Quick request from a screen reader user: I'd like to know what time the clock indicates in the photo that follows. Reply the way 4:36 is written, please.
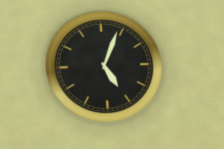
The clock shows 5:04
